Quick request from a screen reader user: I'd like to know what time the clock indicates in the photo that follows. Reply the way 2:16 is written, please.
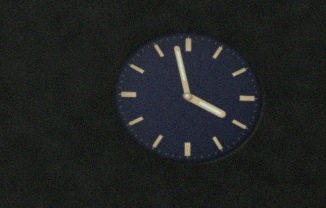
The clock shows 3:58
